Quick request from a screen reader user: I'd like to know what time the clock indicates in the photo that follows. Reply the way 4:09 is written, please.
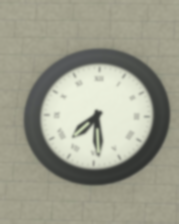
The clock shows 7:29
